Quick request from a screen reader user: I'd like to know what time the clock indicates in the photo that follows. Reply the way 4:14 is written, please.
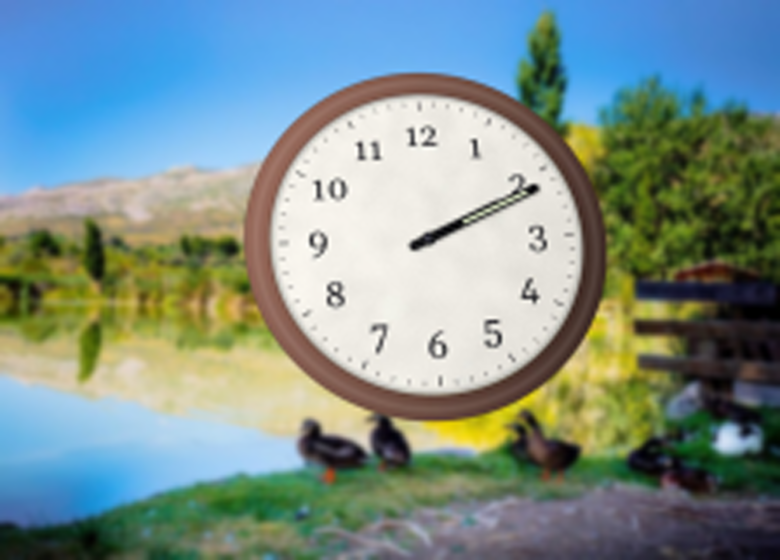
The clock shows 2:11
